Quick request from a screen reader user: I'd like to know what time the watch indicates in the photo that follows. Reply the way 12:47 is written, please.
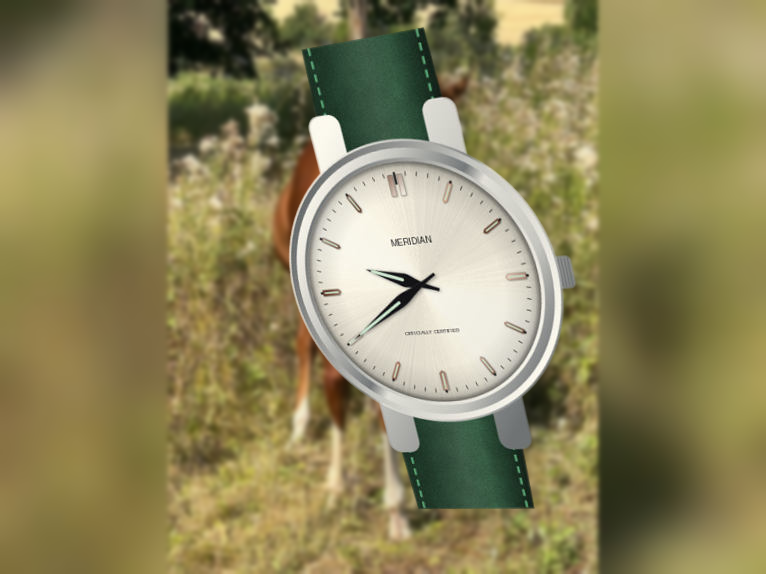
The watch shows 9:40
